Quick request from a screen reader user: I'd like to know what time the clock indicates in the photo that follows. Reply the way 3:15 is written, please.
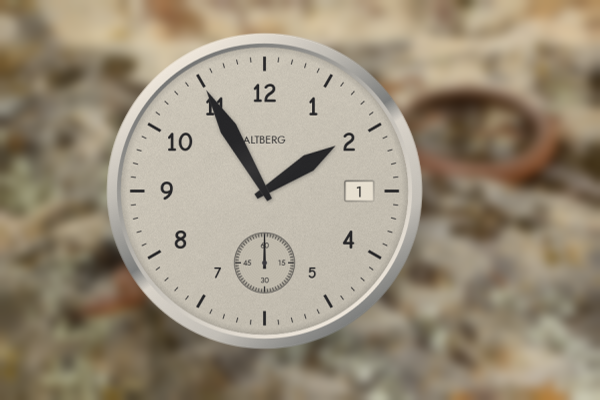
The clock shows 1:55
